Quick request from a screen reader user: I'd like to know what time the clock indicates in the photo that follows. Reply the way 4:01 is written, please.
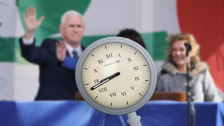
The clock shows 8:43
